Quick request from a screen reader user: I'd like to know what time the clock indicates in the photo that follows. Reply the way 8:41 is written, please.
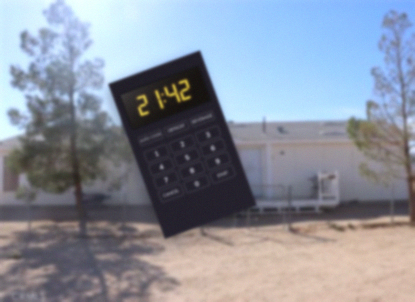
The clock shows 21:42
